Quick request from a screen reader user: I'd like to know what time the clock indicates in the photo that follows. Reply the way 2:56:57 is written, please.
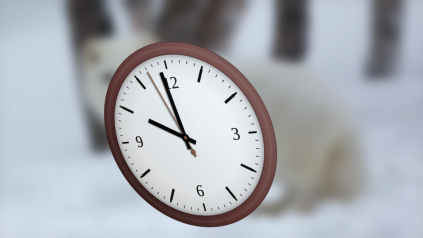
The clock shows 9:58:57
